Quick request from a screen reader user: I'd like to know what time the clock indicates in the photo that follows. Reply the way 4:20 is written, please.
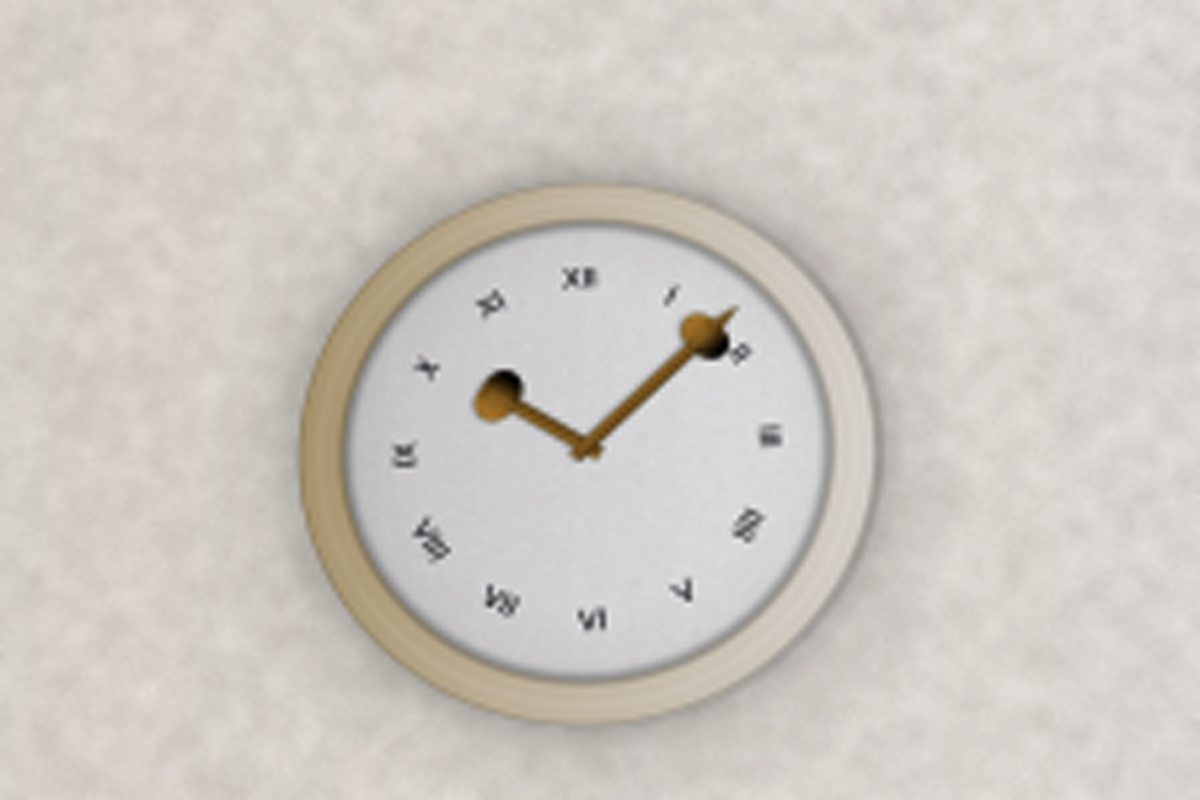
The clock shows 10:08
